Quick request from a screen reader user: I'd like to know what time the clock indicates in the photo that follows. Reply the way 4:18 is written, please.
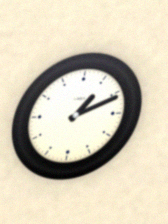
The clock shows 1:11
